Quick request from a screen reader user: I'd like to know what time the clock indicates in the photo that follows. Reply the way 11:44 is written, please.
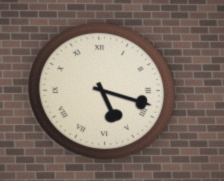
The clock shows 5:18
